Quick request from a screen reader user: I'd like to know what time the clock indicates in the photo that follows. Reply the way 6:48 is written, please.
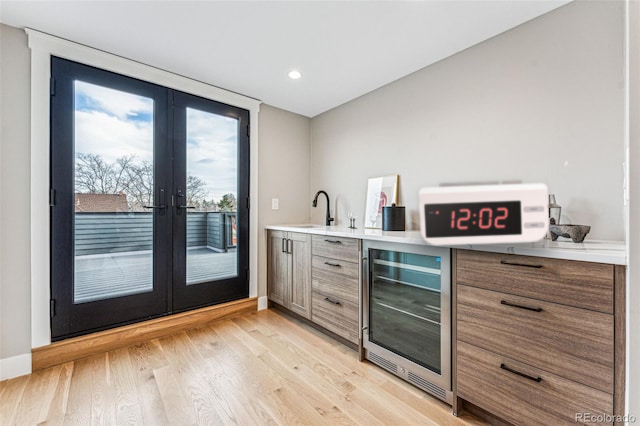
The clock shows 12:02
